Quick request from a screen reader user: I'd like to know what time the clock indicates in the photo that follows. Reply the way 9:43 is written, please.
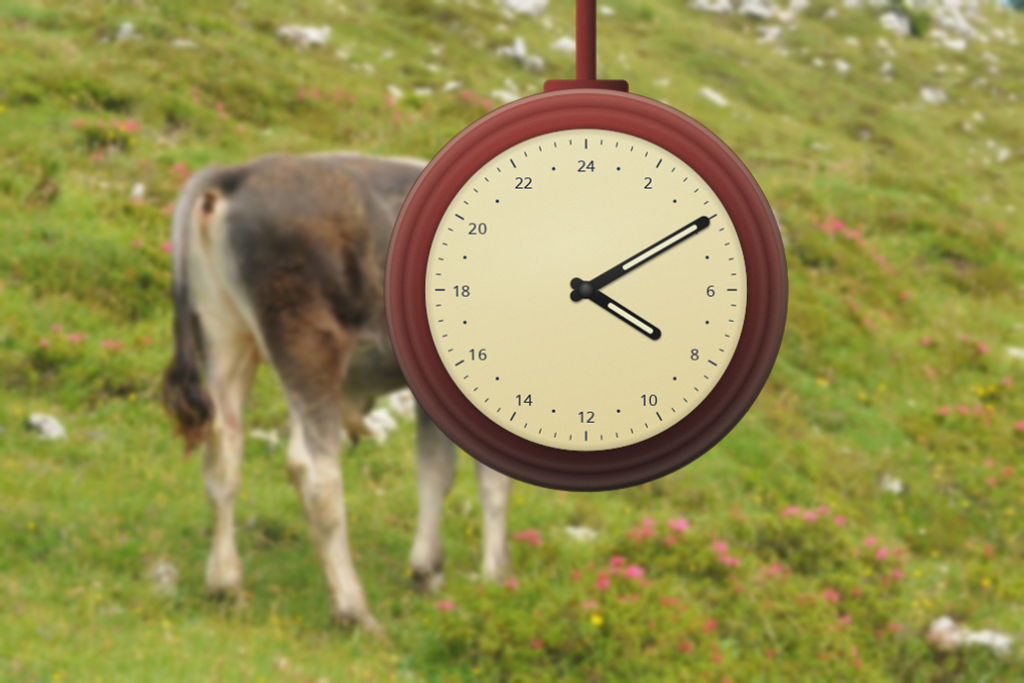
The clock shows 8:10
